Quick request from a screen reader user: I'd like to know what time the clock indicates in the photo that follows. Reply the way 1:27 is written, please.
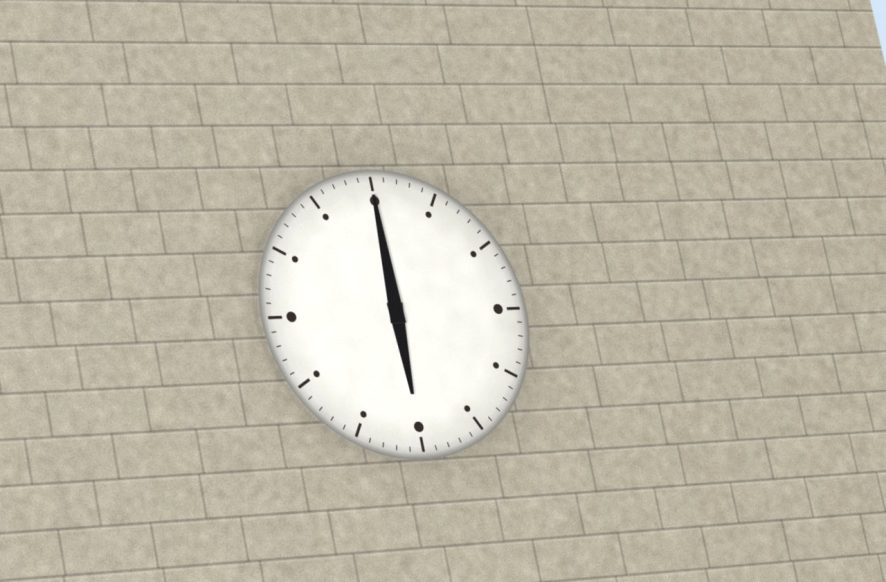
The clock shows 6:00
